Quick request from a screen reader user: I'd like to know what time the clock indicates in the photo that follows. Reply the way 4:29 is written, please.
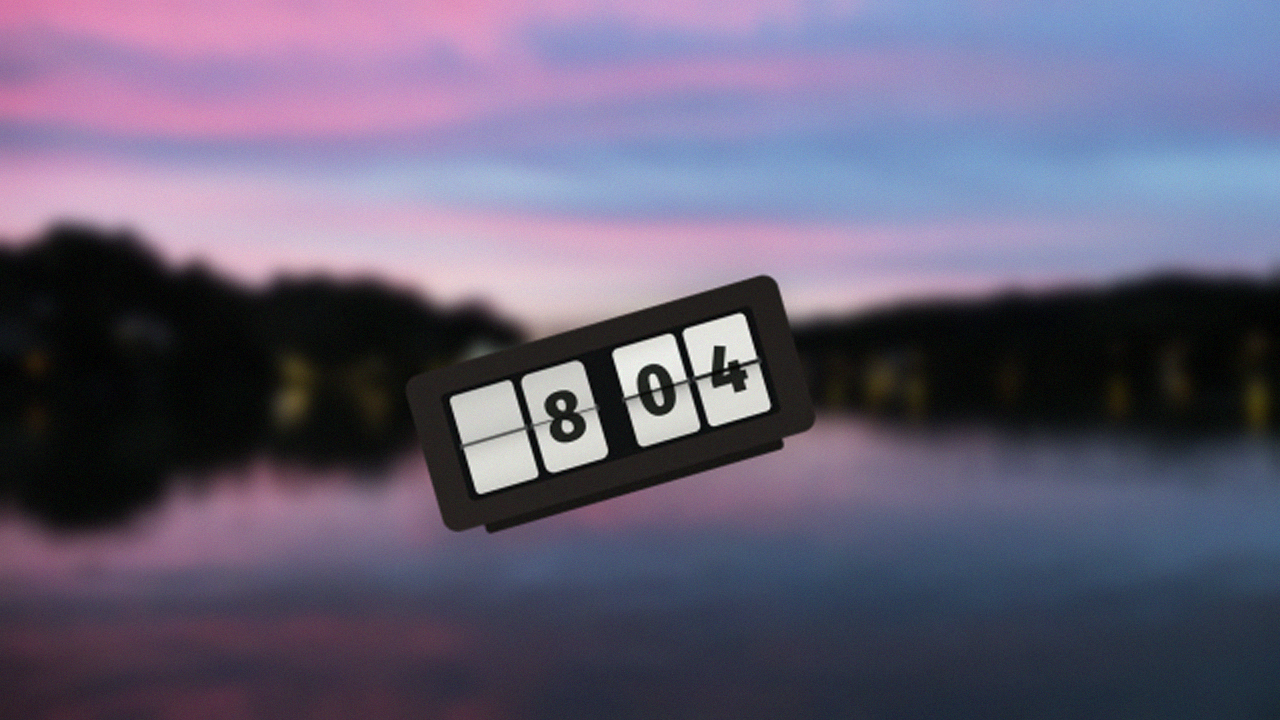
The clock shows 8:04
